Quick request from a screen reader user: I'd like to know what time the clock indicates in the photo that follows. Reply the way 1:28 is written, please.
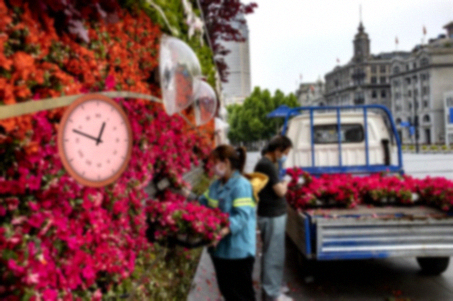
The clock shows 12:48
